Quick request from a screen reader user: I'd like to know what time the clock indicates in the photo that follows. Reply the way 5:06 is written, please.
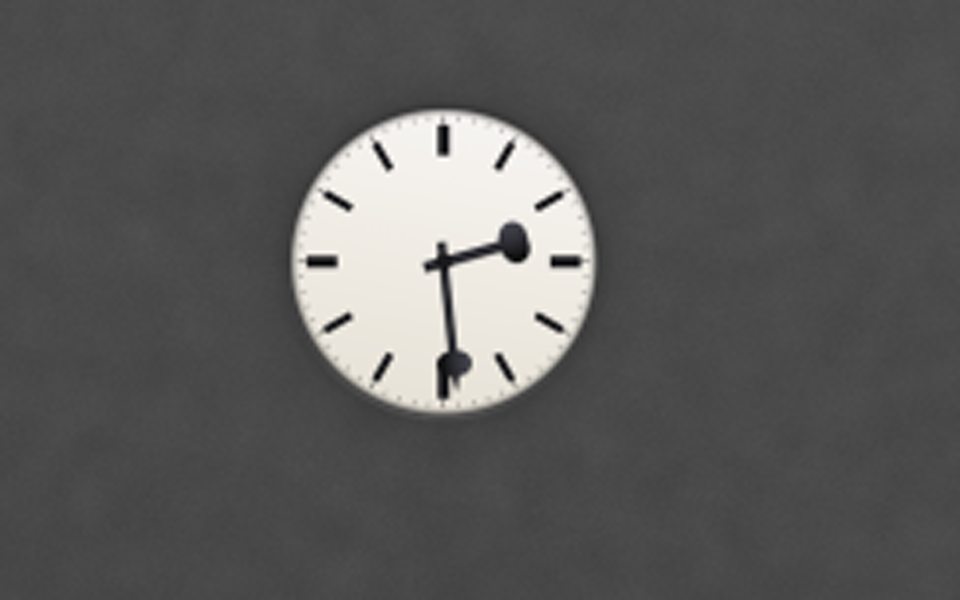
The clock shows 2:29
